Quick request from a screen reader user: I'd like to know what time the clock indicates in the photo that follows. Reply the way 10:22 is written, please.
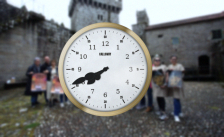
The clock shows 7:41
